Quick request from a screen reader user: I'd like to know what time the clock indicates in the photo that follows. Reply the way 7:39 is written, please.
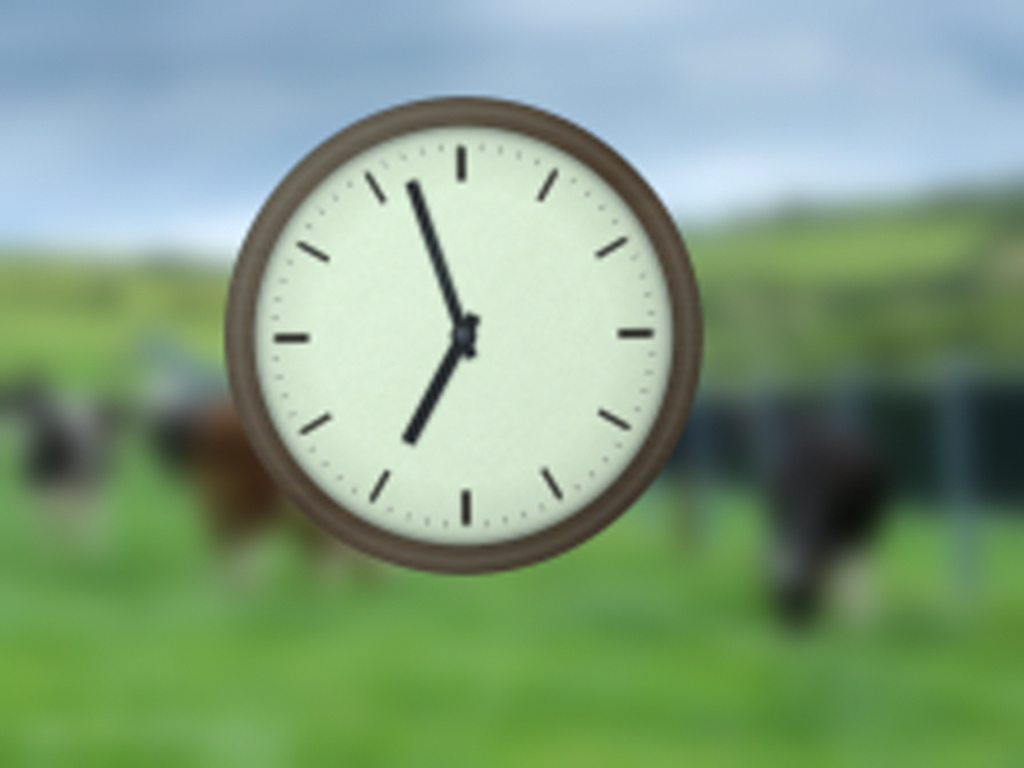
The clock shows 6:57
